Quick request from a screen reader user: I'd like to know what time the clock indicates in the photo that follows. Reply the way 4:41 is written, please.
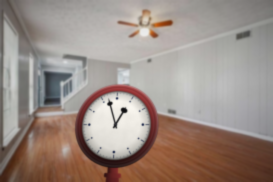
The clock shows 12:57
